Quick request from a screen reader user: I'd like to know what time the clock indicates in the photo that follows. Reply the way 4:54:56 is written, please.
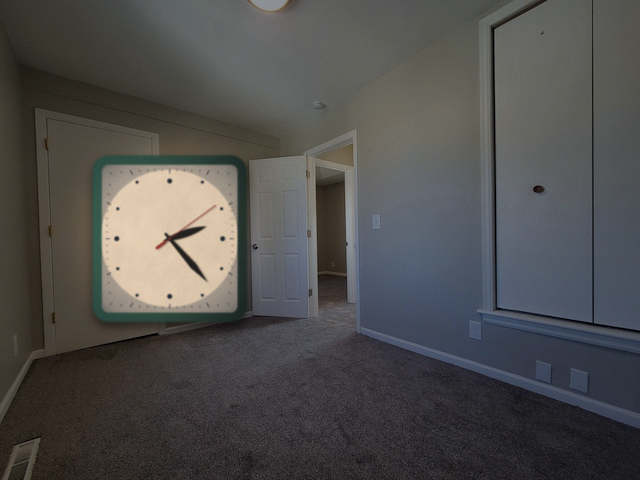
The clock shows 2:23:09
